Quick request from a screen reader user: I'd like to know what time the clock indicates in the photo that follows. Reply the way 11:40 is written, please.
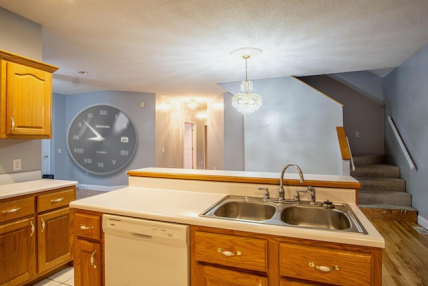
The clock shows 8:52
